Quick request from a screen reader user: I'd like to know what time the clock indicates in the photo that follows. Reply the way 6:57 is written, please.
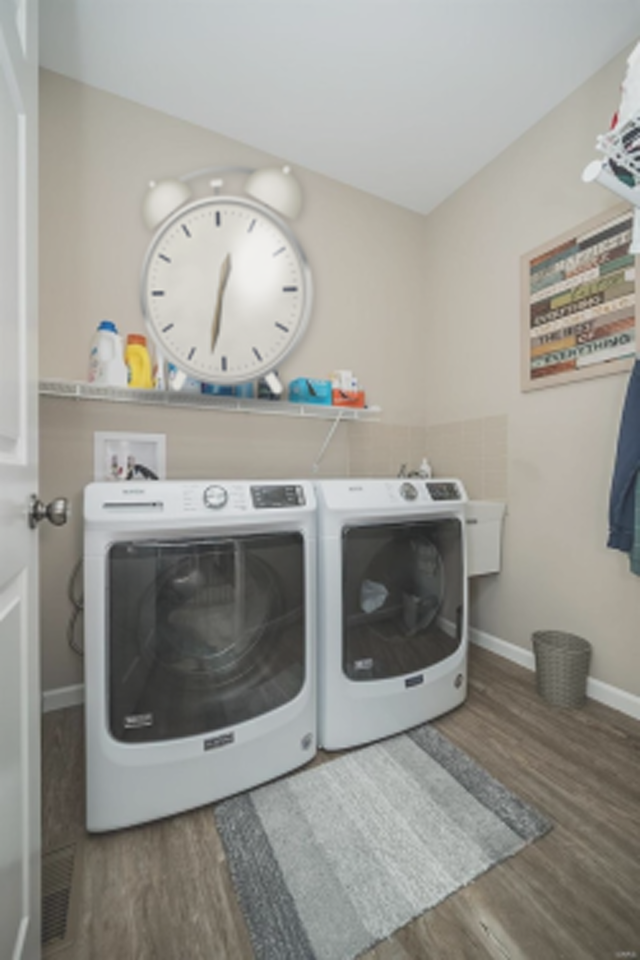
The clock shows 12:32
